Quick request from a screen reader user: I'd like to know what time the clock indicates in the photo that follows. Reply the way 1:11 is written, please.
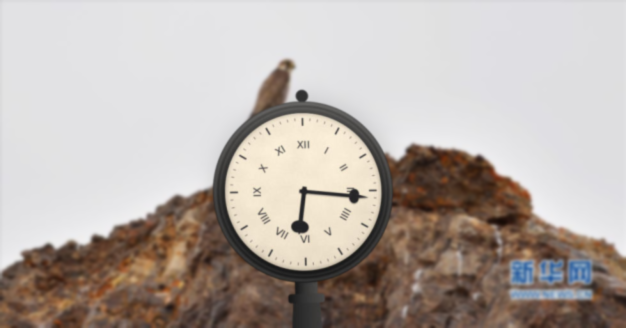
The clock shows 6:16
